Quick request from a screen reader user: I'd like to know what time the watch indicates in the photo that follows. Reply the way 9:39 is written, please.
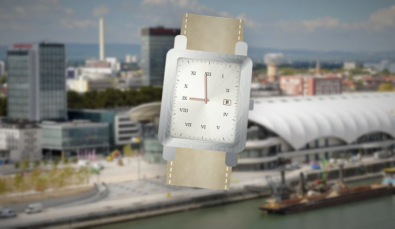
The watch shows 8:59
